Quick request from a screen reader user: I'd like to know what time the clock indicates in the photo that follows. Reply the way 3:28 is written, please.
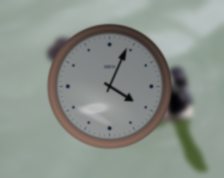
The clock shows 4:04
